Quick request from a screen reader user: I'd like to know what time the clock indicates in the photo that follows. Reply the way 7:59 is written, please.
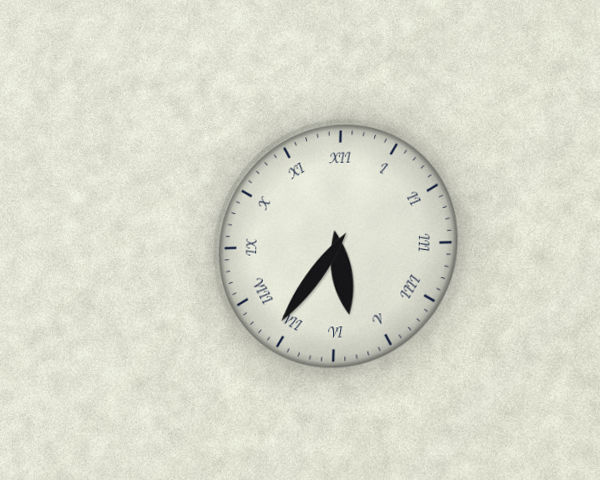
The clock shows 5:36
